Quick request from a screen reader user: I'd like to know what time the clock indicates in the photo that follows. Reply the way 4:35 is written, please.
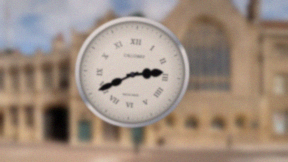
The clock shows 2:40
